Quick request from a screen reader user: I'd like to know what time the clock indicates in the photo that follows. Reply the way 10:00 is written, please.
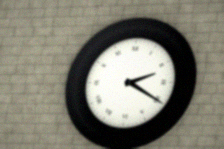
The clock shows 2:20
